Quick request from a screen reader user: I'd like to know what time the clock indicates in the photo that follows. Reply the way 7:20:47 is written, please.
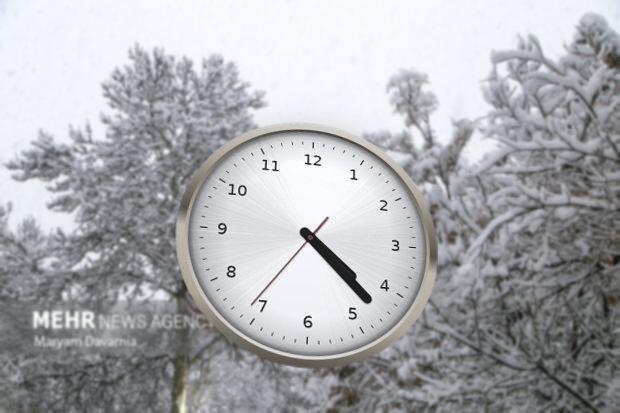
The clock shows 4:22:36
